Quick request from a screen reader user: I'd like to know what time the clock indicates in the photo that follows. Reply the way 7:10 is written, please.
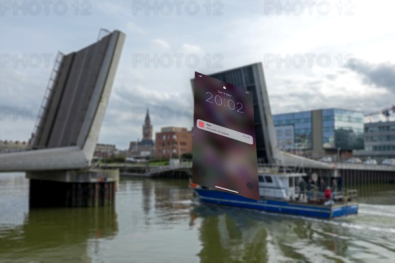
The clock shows 20:02
